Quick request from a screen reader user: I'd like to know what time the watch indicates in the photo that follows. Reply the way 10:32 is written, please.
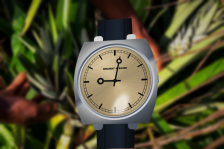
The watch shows 9:02
